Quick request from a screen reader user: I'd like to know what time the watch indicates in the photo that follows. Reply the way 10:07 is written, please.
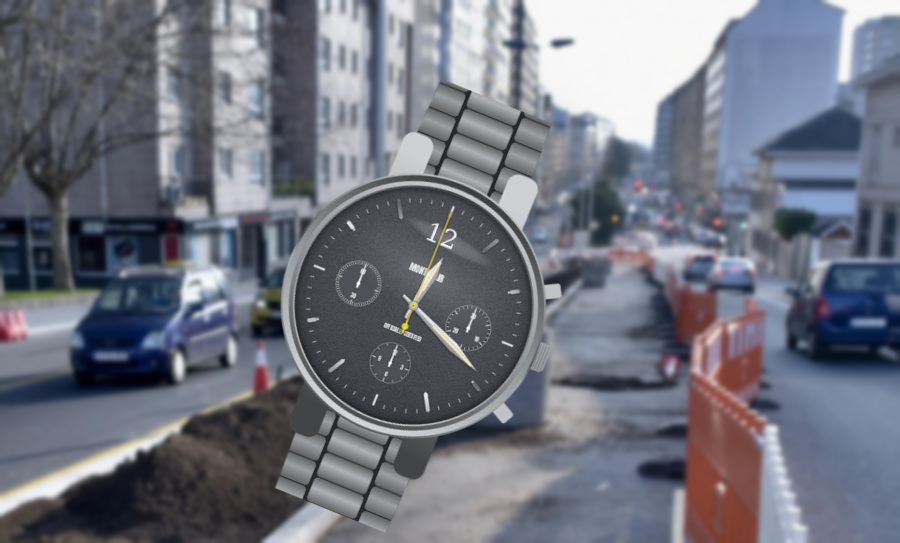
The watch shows 12:19
